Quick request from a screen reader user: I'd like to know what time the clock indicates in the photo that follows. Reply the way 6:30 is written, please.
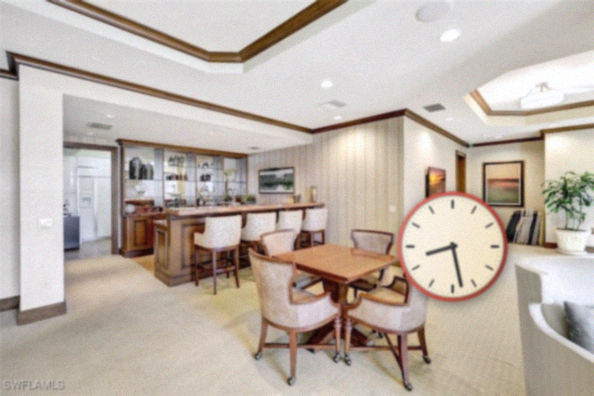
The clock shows 8:28
